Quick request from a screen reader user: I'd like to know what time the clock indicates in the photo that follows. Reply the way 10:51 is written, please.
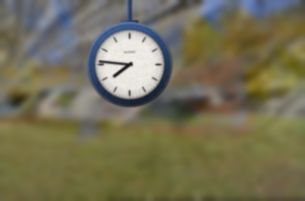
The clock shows 7:46
